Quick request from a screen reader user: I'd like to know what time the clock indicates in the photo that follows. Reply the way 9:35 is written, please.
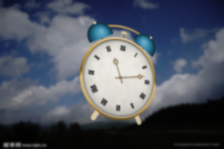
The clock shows 11:13
